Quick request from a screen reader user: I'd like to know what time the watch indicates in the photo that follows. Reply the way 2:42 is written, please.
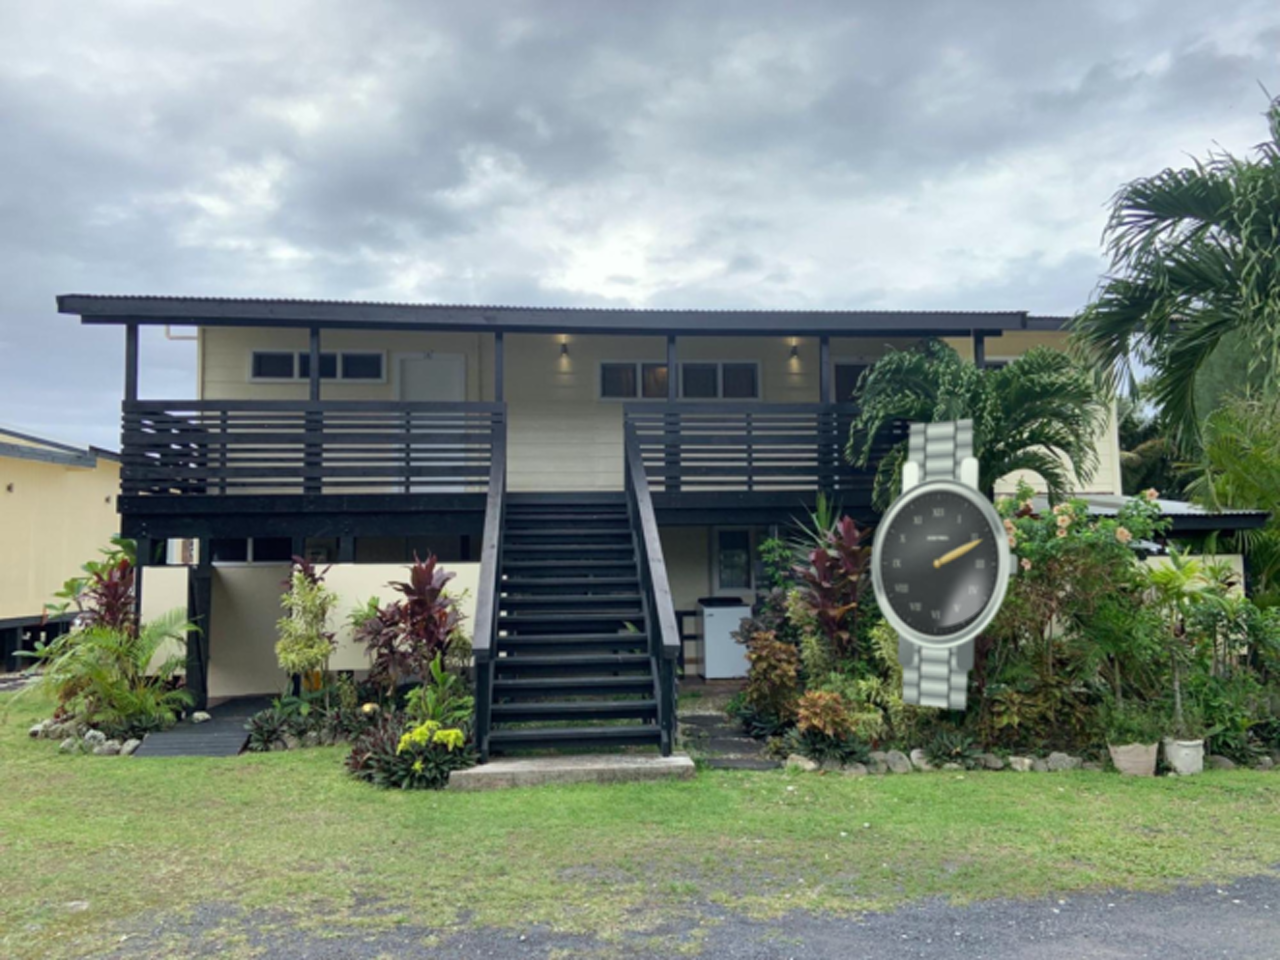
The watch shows 2:11
